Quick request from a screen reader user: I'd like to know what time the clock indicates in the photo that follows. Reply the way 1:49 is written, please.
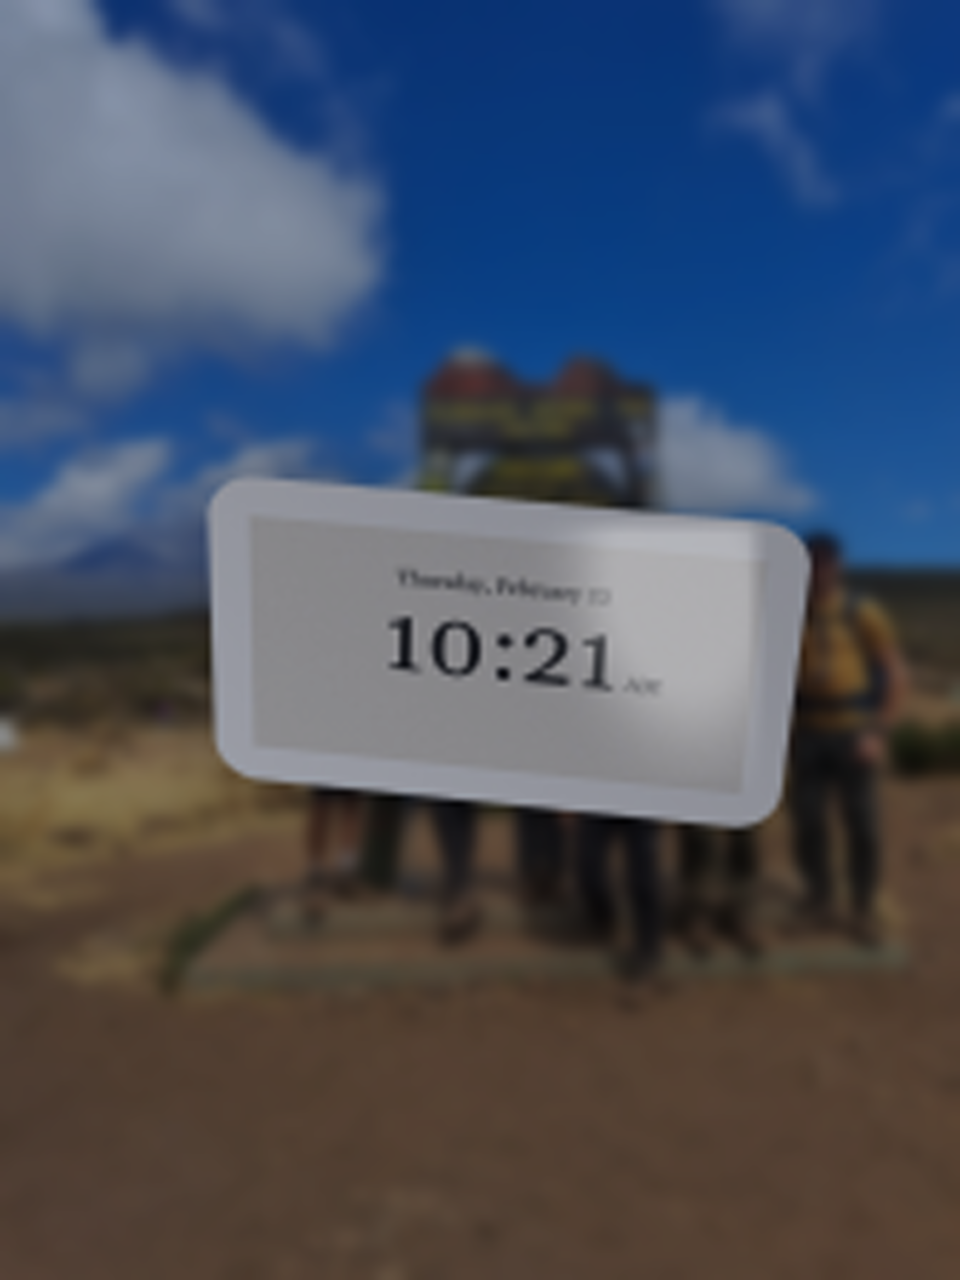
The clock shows 10:21
